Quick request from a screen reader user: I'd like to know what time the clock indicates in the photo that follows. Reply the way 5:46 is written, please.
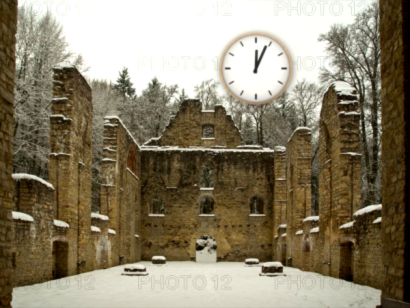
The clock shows 12:04
